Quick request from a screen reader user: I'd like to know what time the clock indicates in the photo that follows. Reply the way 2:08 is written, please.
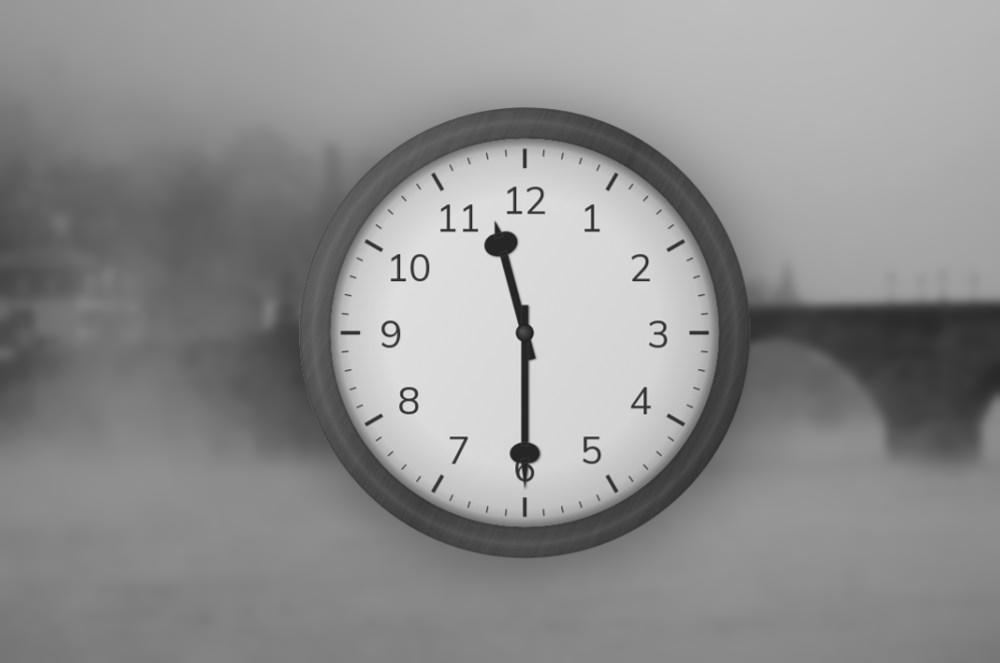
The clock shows 11:30
